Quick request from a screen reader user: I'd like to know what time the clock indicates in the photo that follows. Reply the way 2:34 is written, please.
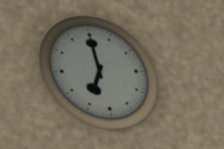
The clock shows 7:00
